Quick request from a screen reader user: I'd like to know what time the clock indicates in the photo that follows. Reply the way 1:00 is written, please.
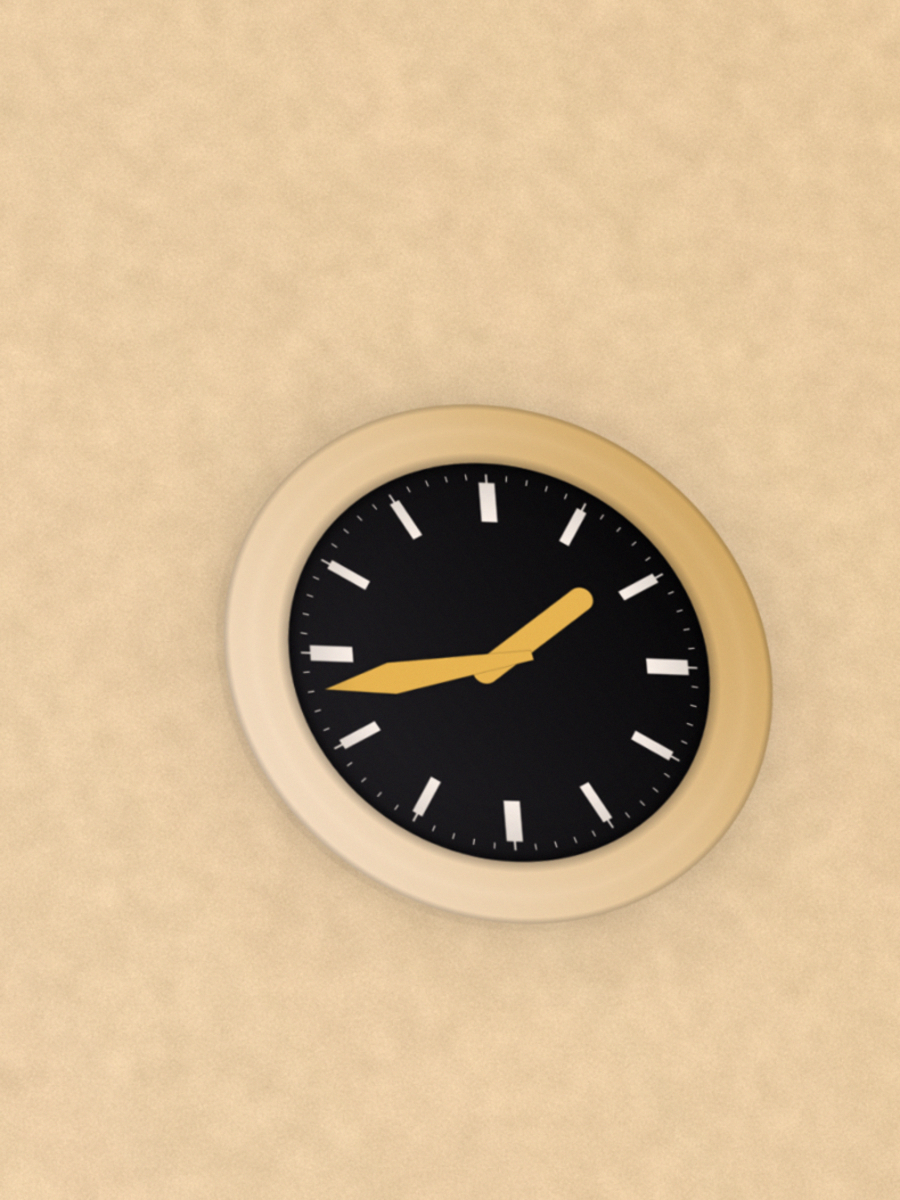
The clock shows 1:43
